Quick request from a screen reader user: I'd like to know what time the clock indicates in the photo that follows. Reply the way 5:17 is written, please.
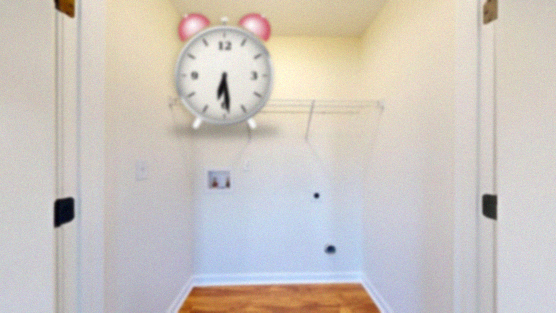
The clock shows 6:29
